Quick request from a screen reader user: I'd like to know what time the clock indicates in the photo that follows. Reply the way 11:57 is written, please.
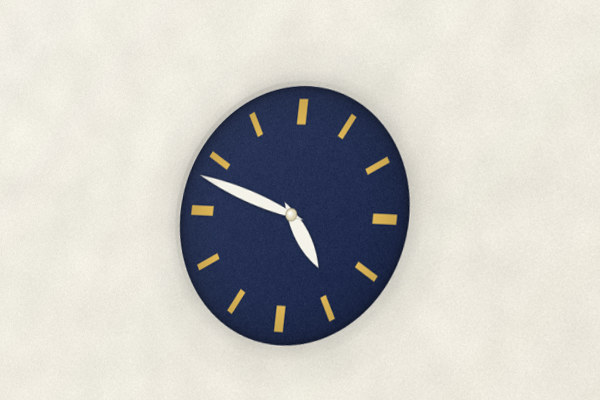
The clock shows 4:48
